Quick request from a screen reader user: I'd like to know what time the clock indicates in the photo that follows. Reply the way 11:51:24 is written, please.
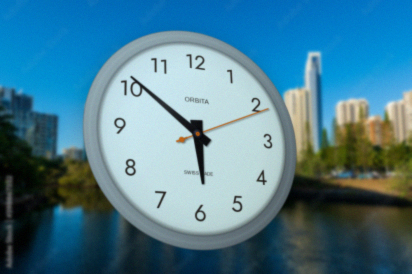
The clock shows 5:51:11
